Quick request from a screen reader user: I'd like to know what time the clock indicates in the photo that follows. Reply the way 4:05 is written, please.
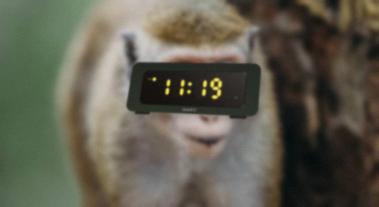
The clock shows 11:19
